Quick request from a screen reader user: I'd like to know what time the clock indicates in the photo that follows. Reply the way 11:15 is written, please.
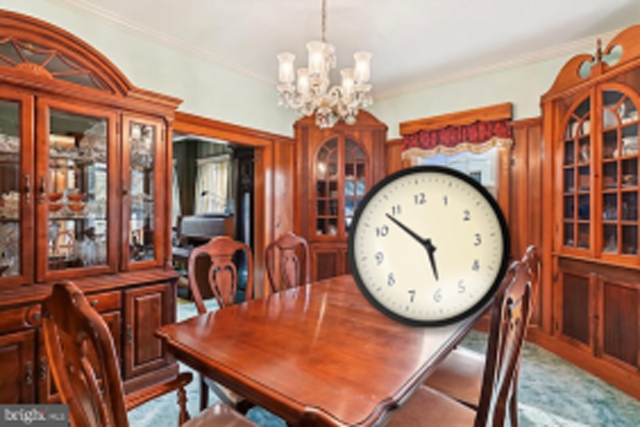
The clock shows 5:53
